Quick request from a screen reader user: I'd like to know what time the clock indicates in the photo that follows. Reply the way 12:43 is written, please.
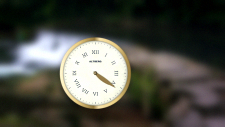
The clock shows 4:21
